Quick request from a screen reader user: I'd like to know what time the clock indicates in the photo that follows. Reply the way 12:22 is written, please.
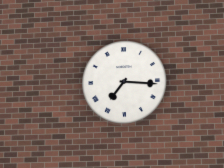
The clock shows 7:16
